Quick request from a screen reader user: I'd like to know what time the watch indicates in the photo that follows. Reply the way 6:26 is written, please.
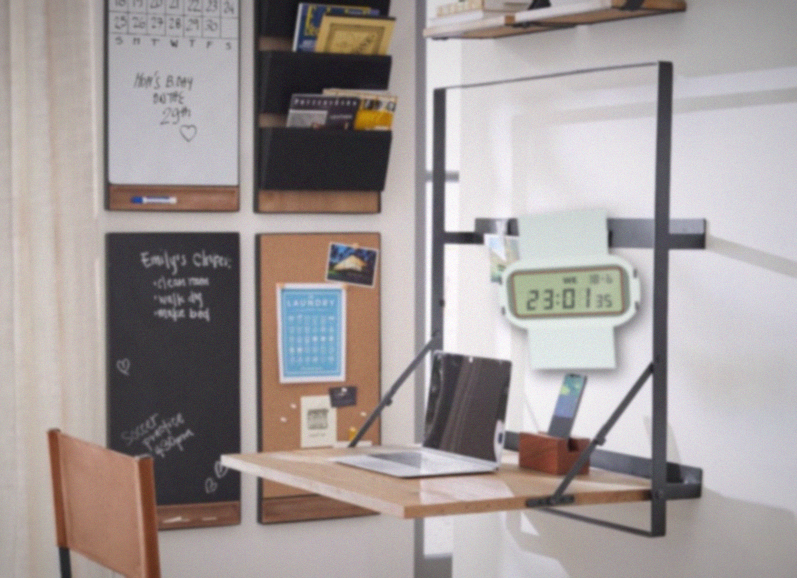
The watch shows 23:01
